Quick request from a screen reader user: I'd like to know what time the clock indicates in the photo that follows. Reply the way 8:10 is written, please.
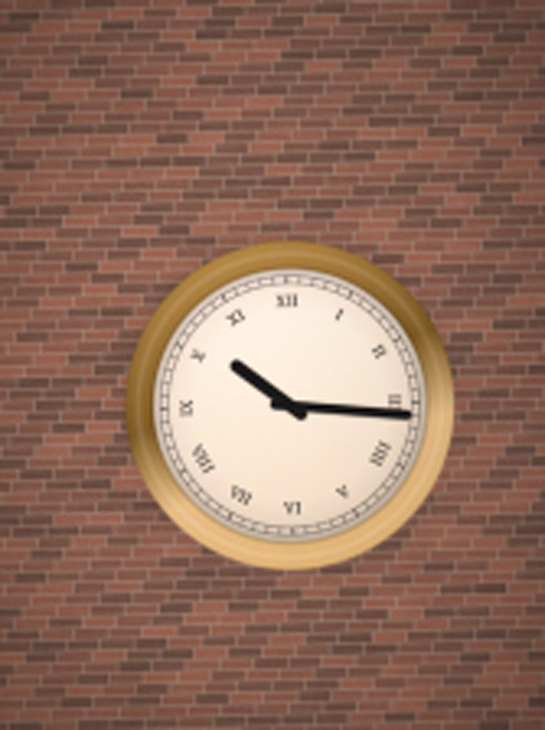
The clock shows 10:16
